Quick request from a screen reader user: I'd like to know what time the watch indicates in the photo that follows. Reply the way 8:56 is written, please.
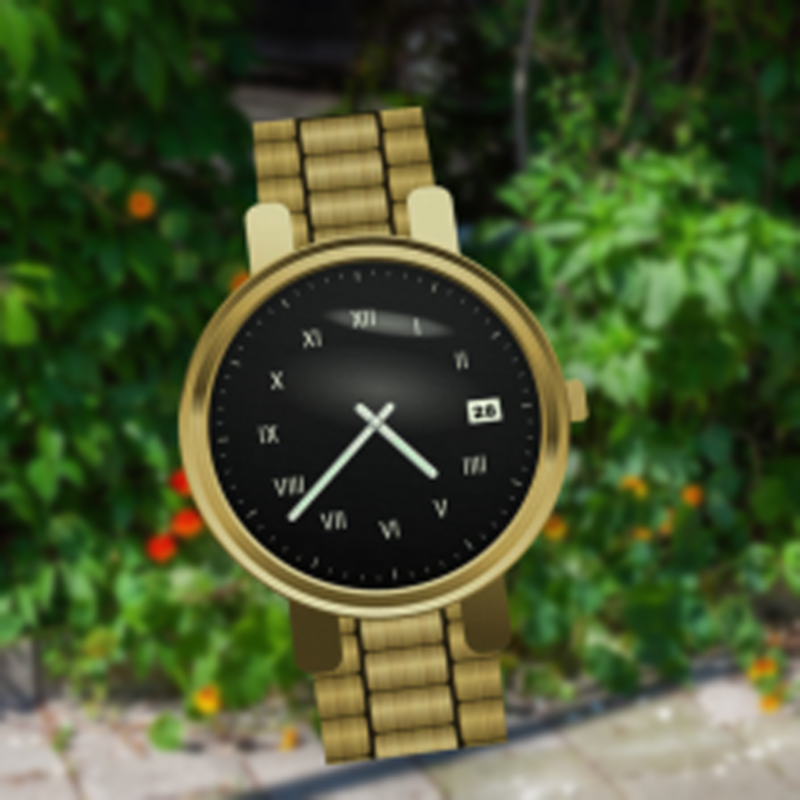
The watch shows 4:38
